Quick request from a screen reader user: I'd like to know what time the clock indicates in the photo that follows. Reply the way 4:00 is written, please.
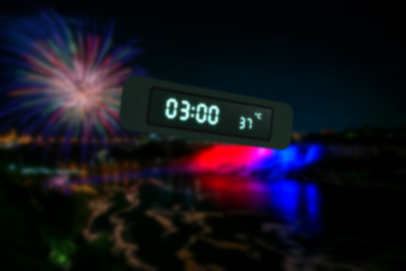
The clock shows 3:00
